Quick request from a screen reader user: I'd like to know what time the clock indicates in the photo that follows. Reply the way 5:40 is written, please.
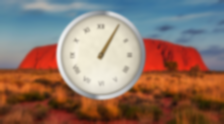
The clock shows 1:05
